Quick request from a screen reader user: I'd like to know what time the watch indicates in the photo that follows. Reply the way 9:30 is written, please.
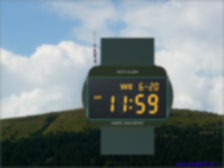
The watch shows 11:59
